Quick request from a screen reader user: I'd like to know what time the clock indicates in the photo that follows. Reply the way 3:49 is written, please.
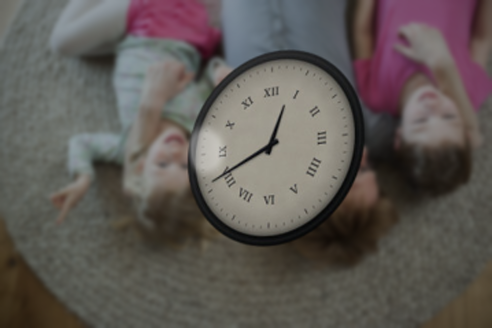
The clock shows 12:41
